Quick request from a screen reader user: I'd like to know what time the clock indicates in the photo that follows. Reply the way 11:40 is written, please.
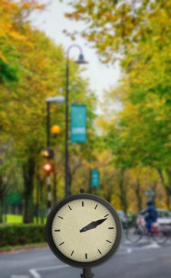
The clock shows 2:11
